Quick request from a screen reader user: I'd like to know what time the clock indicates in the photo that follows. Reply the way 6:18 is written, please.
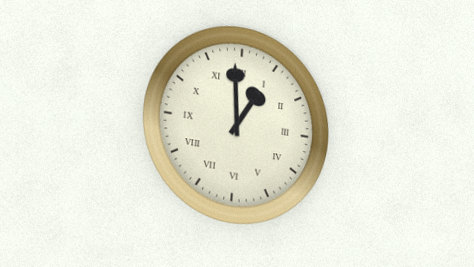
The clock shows 12:59
